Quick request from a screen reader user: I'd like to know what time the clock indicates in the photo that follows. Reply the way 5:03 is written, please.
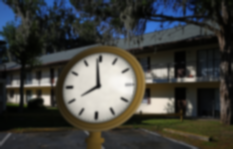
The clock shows 7:59
